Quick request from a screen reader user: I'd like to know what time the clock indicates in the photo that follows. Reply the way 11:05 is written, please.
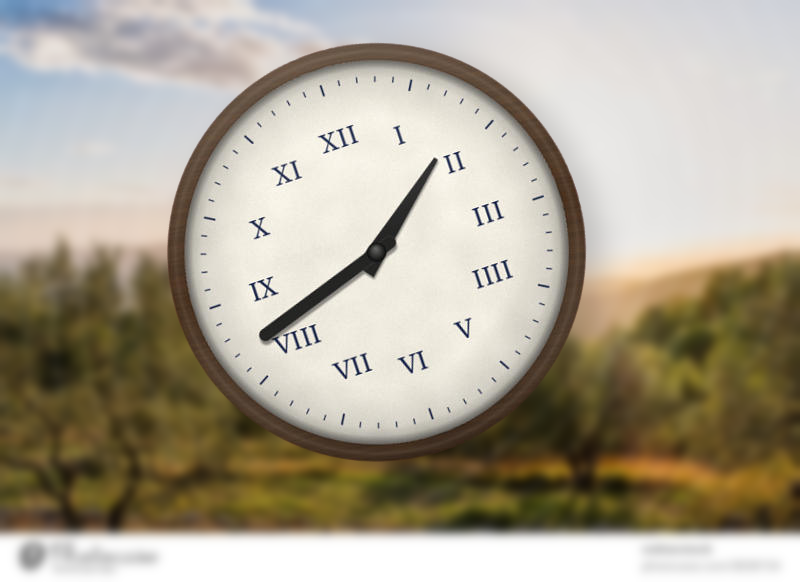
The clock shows 1:42
